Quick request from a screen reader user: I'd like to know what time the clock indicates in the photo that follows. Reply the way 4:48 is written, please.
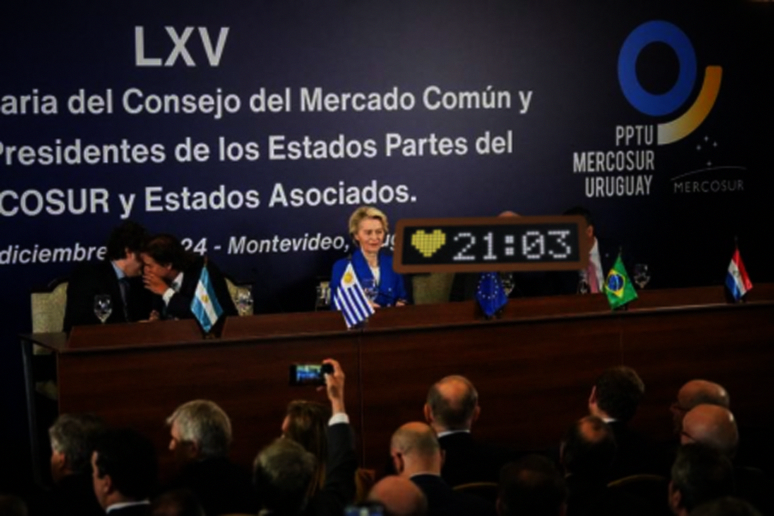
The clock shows 21:03
